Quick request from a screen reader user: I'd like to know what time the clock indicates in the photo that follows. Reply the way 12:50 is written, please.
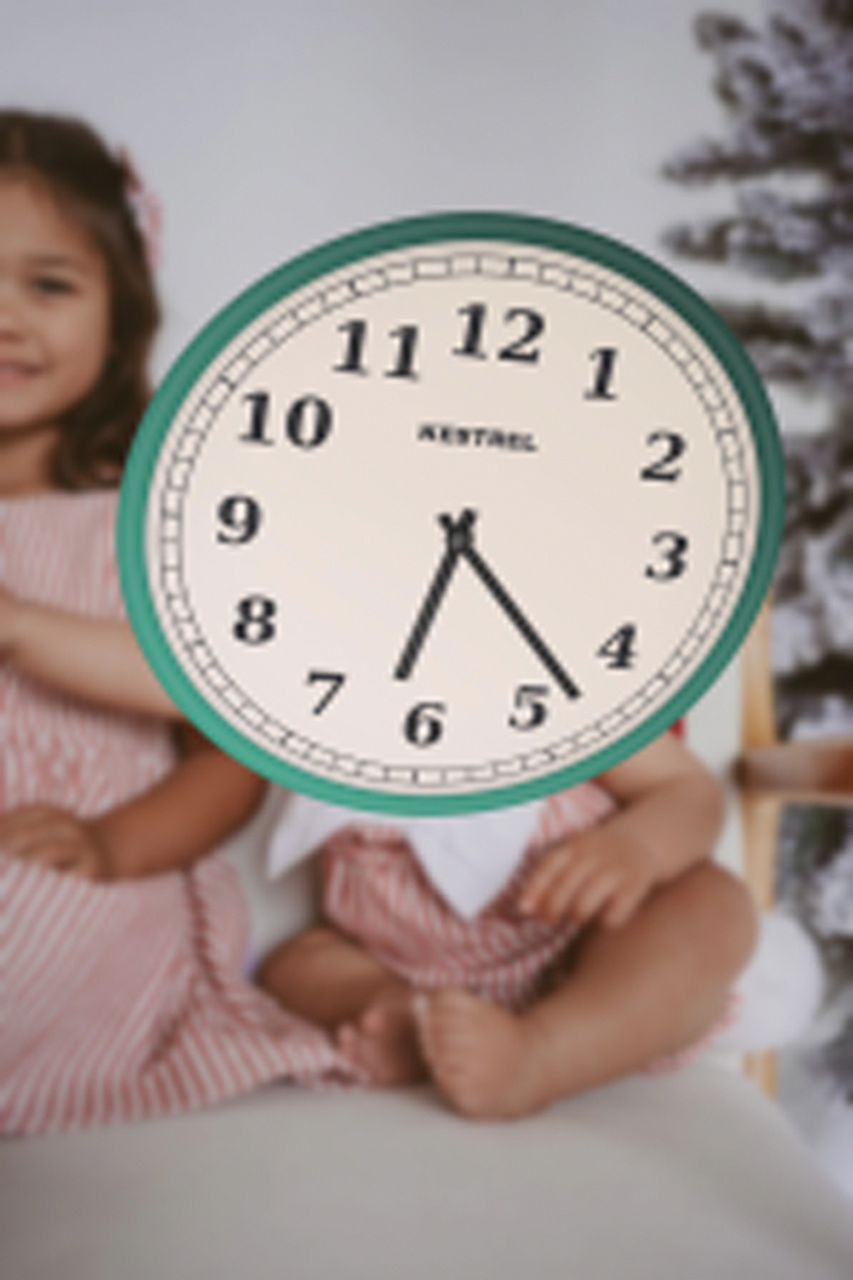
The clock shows 6:23
